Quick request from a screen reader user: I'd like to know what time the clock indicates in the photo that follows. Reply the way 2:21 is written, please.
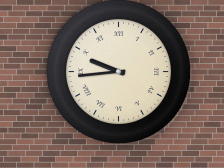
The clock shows 9:44
